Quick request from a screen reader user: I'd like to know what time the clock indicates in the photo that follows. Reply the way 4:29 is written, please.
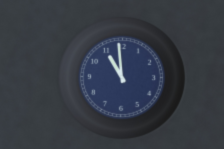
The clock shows 10:59
